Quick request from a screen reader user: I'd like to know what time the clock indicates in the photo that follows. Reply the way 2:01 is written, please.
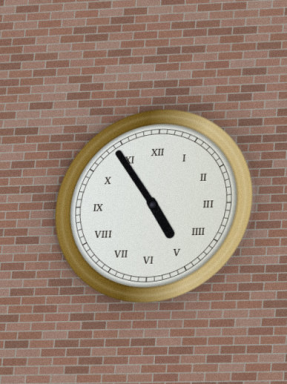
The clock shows 4:54
